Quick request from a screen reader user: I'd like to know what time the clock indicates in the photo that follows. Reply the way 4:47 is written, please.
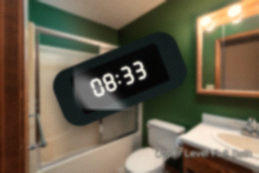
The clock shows 8:33
